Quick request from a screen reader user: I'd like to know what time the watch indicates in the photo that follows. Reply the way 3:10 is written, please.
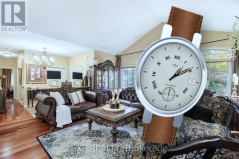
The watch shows 1:09
